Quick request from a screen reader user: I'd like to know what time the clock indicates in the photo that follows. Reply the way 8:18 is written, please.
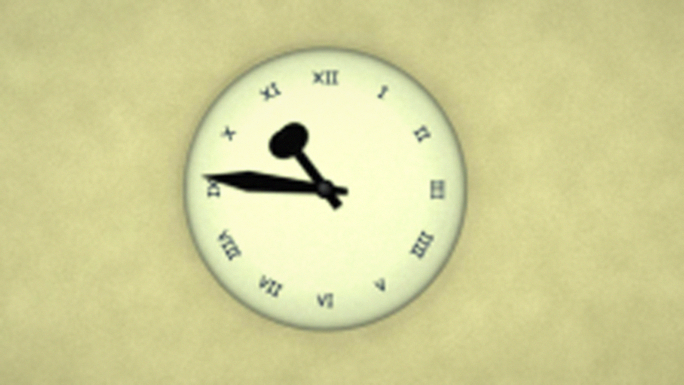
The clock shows 10:46
